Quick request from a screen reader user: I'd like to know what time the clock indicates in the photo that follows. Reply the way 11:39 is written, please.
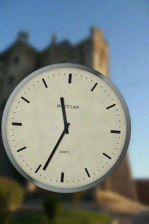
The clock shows 11:34
